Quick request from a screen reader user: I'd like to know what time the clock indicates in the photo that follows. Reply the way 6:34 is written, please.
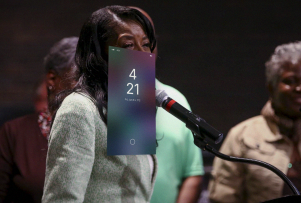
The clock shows 4:21
